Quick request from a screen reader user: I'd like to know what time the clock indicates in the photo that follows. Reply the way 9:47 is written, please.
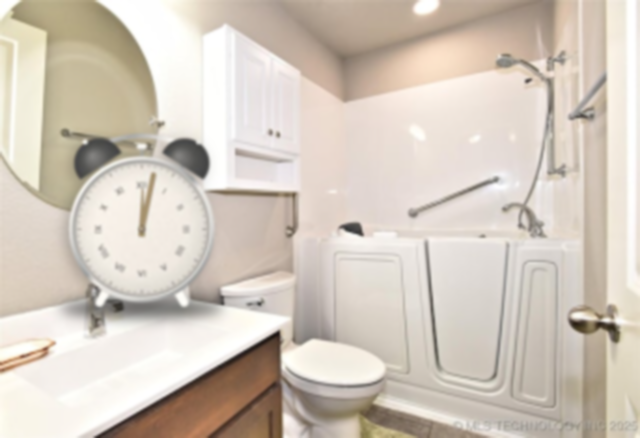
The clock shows 12:02
